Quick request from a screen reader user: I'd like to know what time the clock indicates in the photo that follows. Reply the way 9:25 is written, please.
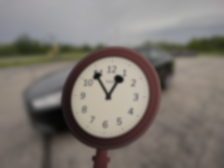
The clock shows 12:54
